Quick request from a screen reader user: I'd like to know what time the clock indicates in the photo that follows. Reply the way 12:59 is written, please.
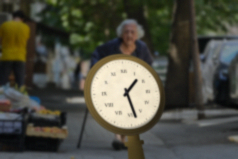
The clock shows 1:28
